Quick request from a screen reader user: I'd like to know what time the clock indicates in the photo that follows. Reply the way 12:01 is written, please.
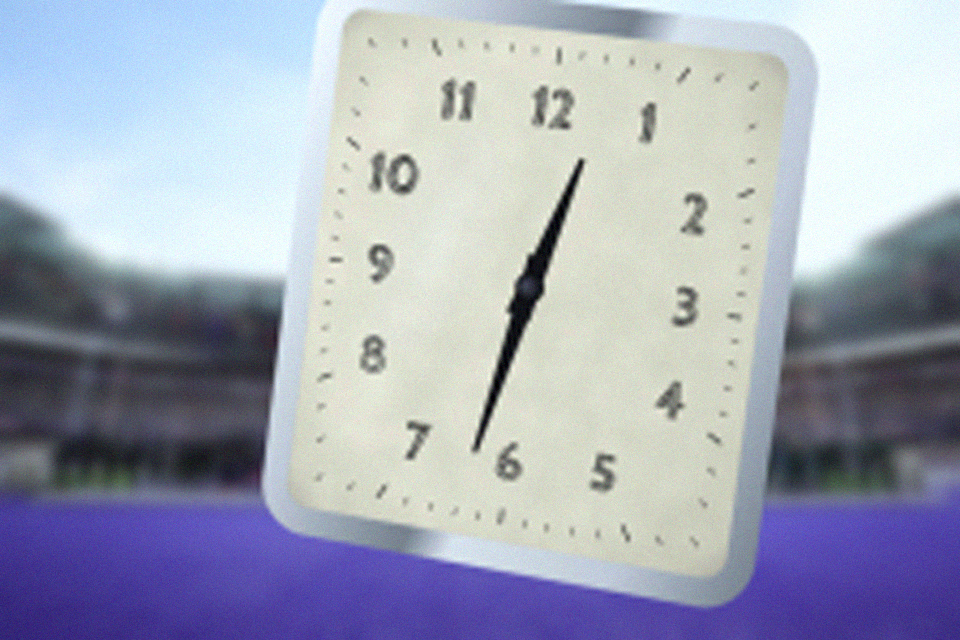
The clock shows 12:32
